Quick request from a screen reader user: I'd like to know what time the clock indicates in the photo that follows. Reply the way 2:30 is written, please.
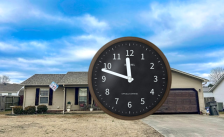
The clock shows 11:48
